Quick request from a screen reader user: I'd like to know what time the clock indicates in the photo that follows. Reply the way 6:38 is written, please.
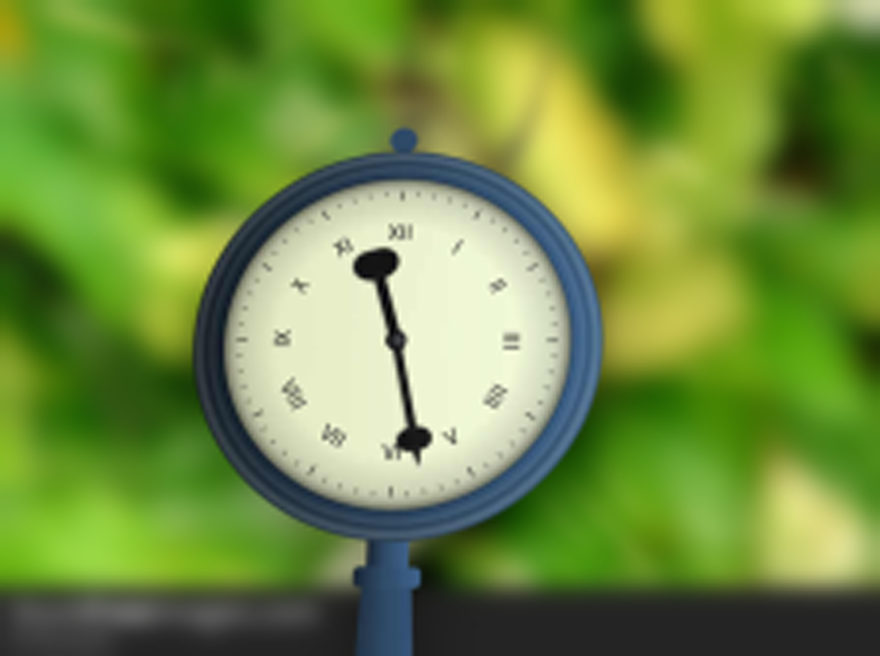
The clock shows 11:28
